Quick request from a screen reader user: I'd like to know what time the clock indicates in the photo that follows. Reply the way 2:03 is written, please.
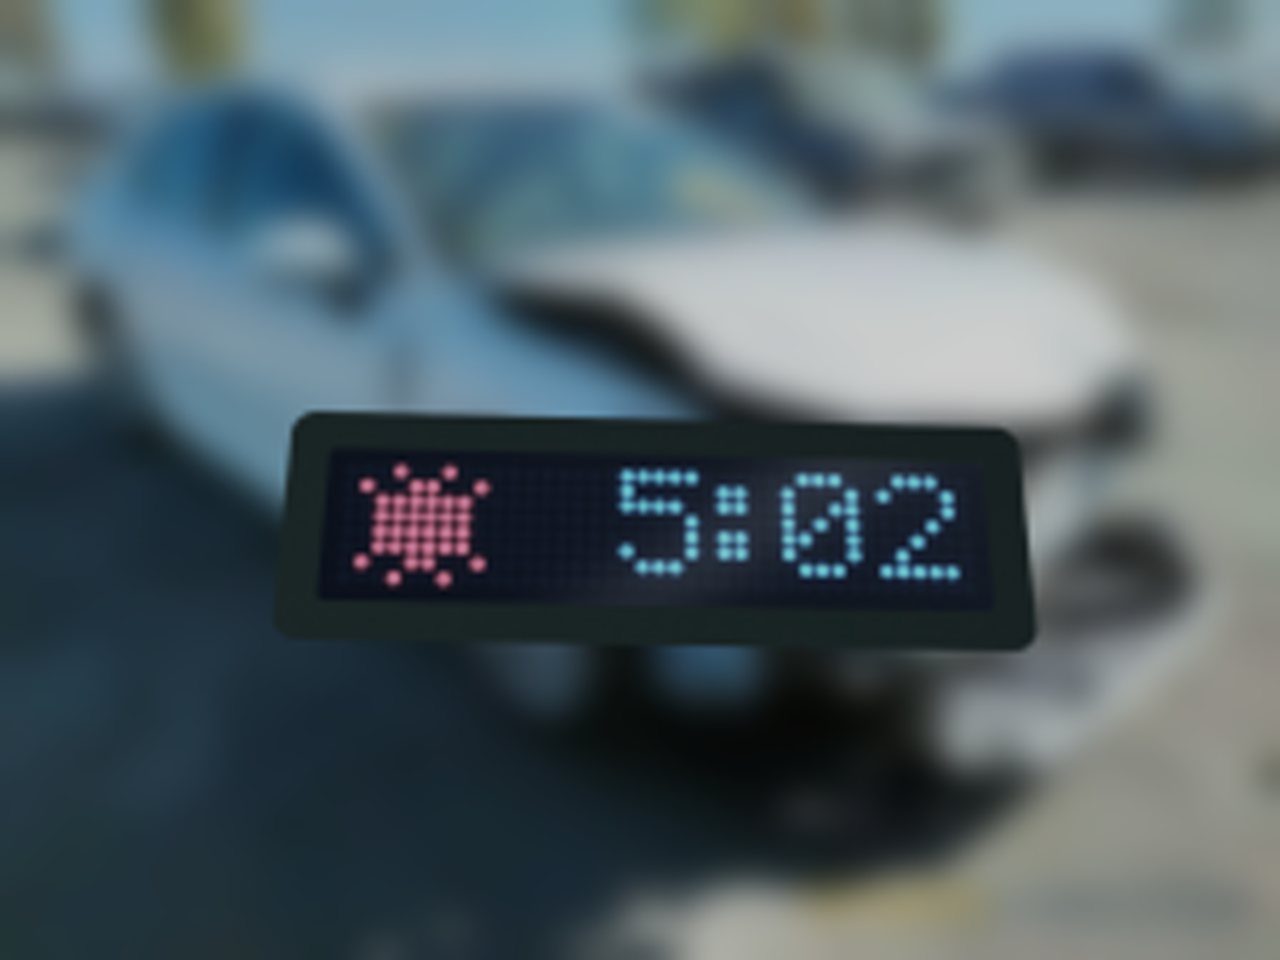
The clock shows 5:02
